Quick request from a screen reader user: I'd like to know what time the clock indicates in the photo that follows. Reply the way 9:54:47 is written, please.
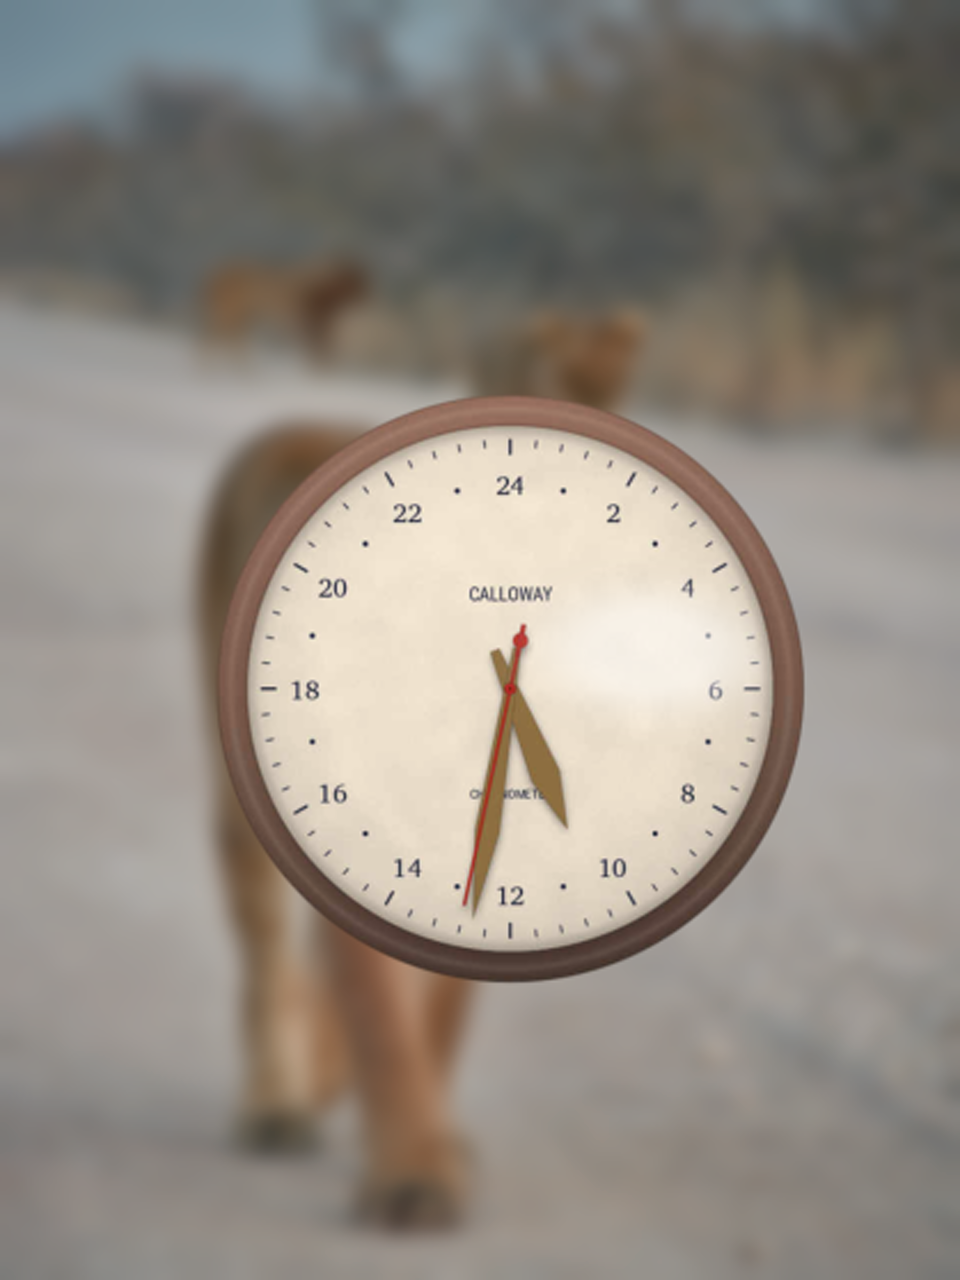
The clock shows 10:31:32
